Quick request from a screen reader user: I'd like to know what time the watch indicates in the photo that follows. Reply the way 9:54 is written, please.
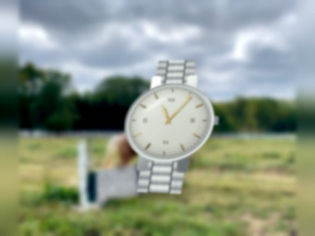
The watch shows 11:06
